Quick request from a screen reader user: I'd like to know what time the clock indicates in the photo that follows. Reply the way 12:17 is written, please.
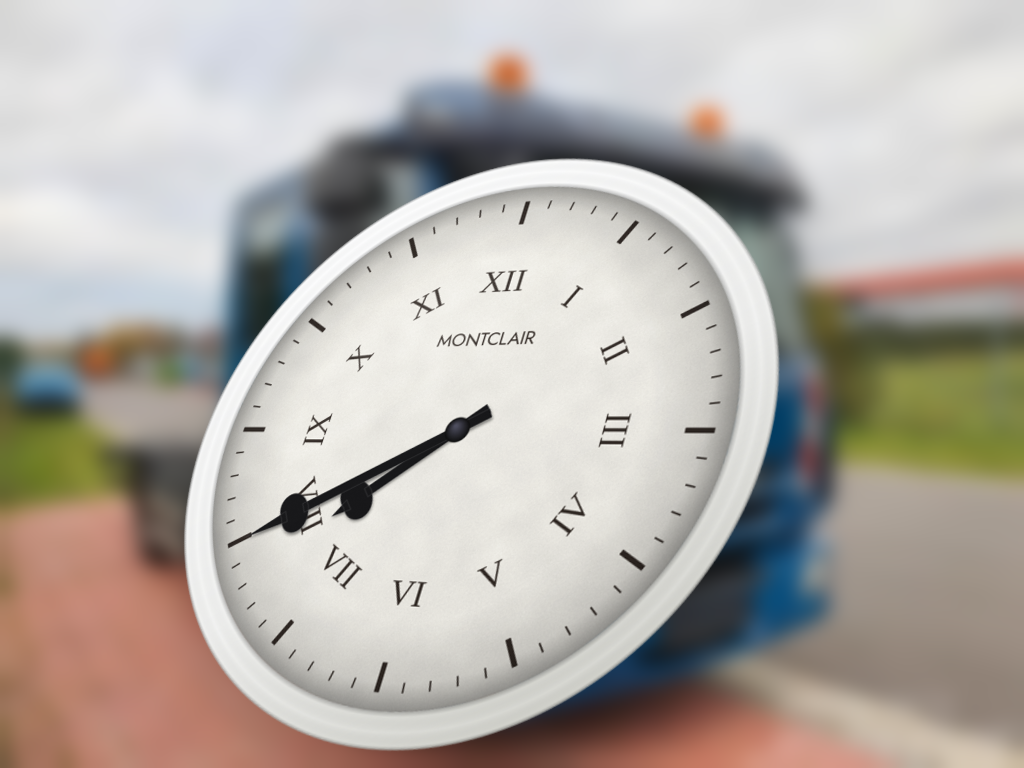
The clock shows 7:40
